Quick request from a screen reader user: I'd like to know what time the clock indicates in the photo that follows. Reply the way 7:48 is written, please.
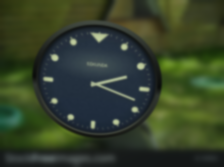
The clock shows 2:18
